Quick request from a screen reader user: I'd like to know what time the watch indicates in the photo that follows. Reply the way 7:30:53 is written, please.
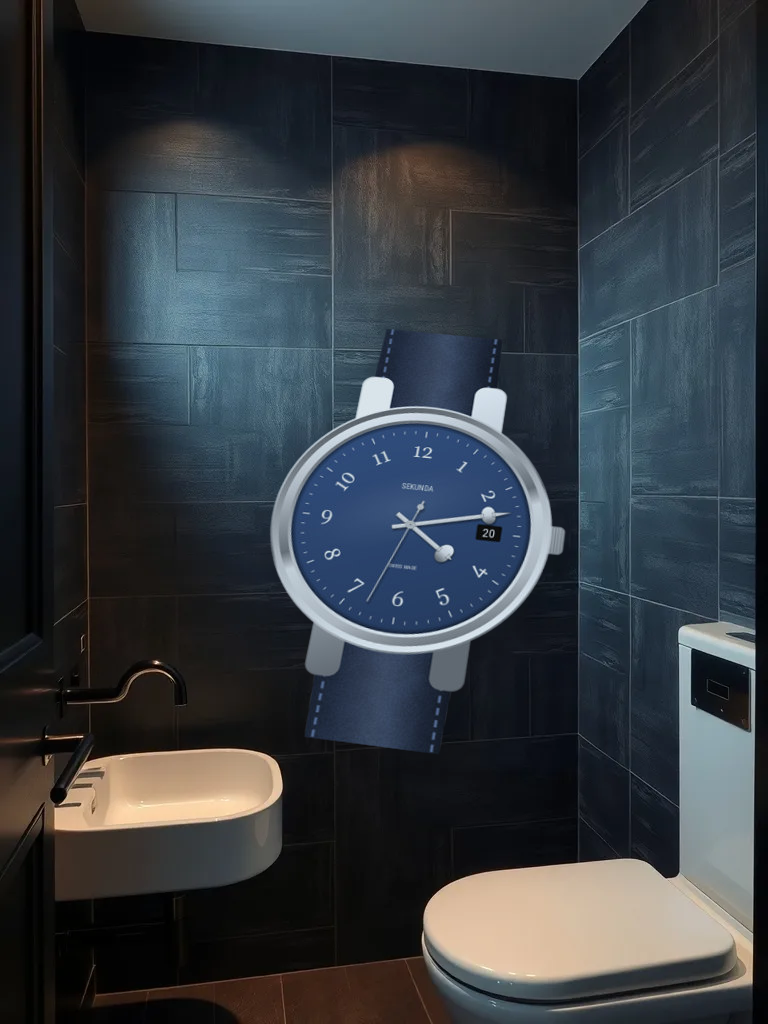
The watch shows 4:12:33
